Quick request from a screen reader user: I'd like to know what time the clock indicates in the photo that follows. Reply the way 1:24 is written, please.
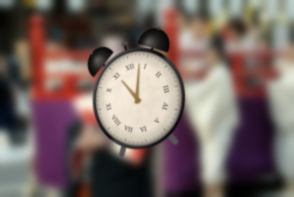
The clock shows 11:03
